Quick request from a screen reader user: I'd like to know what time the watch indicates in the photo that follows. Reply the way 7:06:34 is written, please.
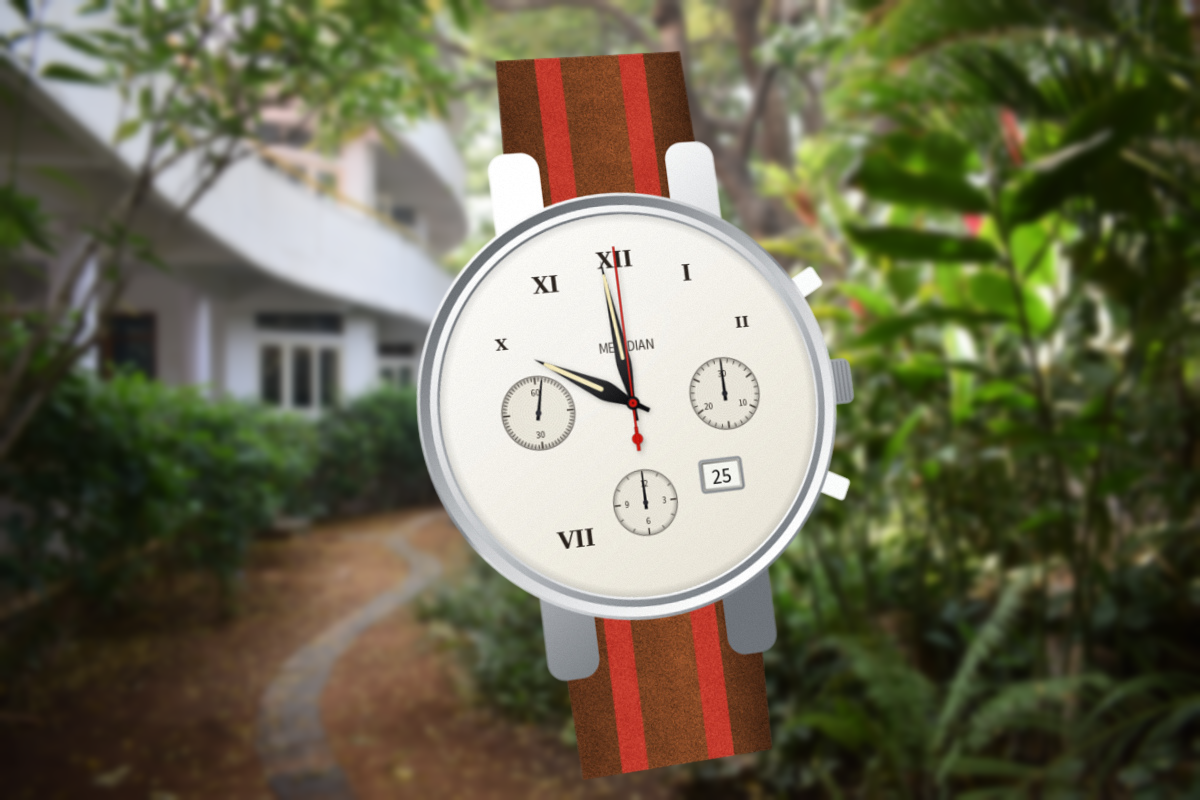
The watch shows 9:59:02
